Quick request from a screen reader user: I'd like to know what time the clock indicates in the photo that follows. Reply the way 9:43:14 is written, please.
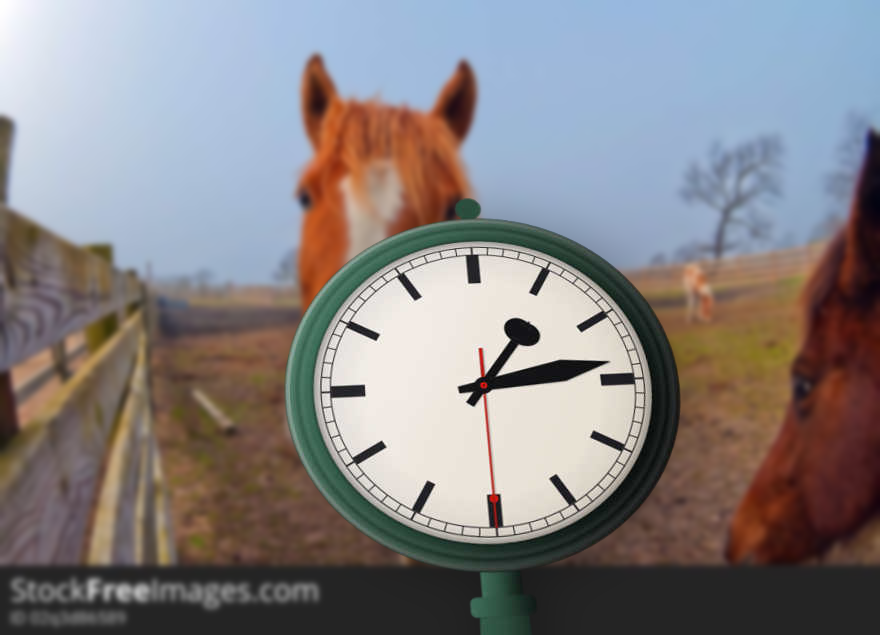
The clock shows 1:13:30
